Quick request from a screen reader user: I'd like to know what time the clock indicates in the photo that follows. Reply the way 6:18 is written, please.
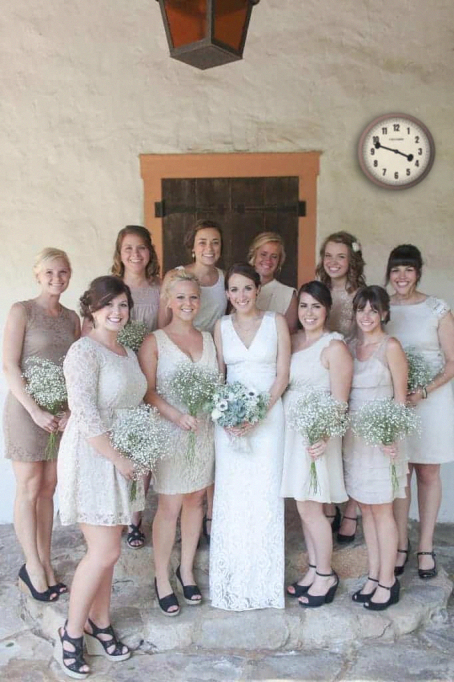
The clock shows 3:48
